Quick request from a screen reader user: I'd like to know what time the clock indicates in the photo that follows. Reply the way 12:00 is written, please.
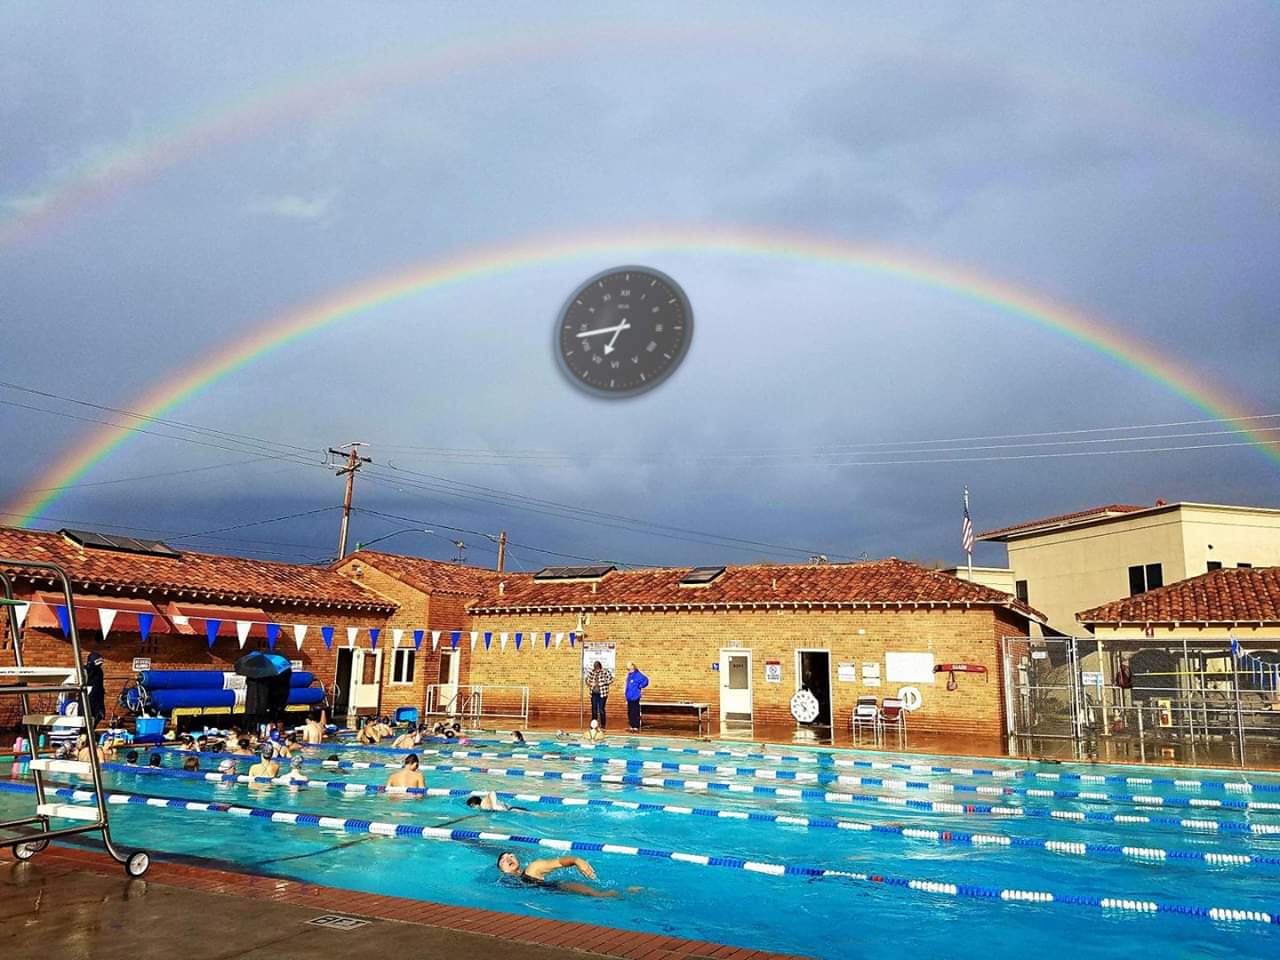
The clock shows 6:43
